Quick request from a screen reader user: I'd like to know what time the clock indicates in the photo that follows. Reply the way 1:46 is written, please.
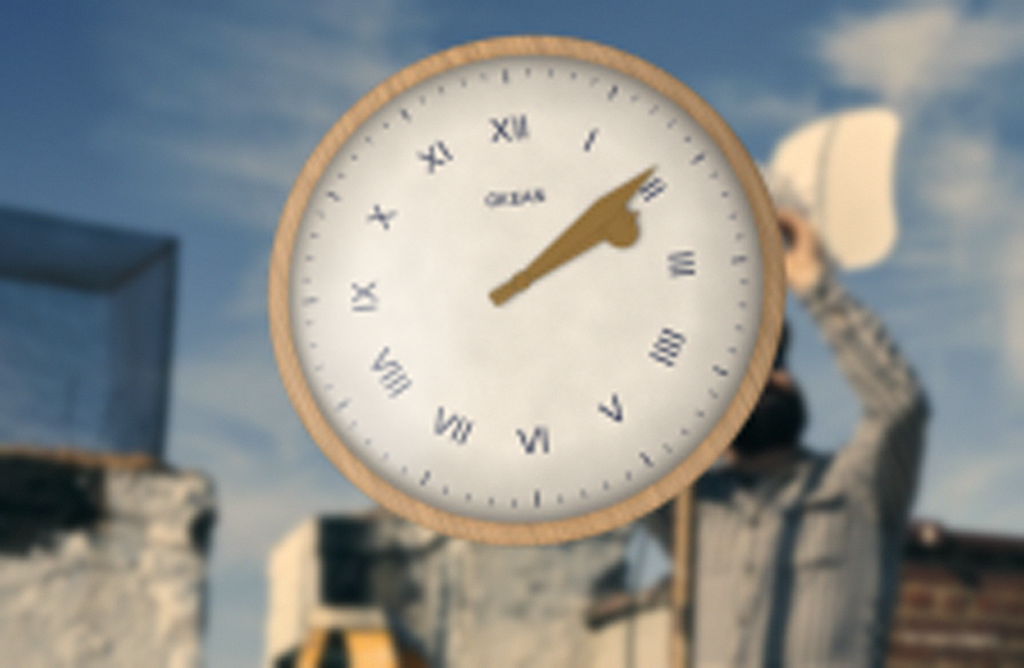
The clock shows 2:09
